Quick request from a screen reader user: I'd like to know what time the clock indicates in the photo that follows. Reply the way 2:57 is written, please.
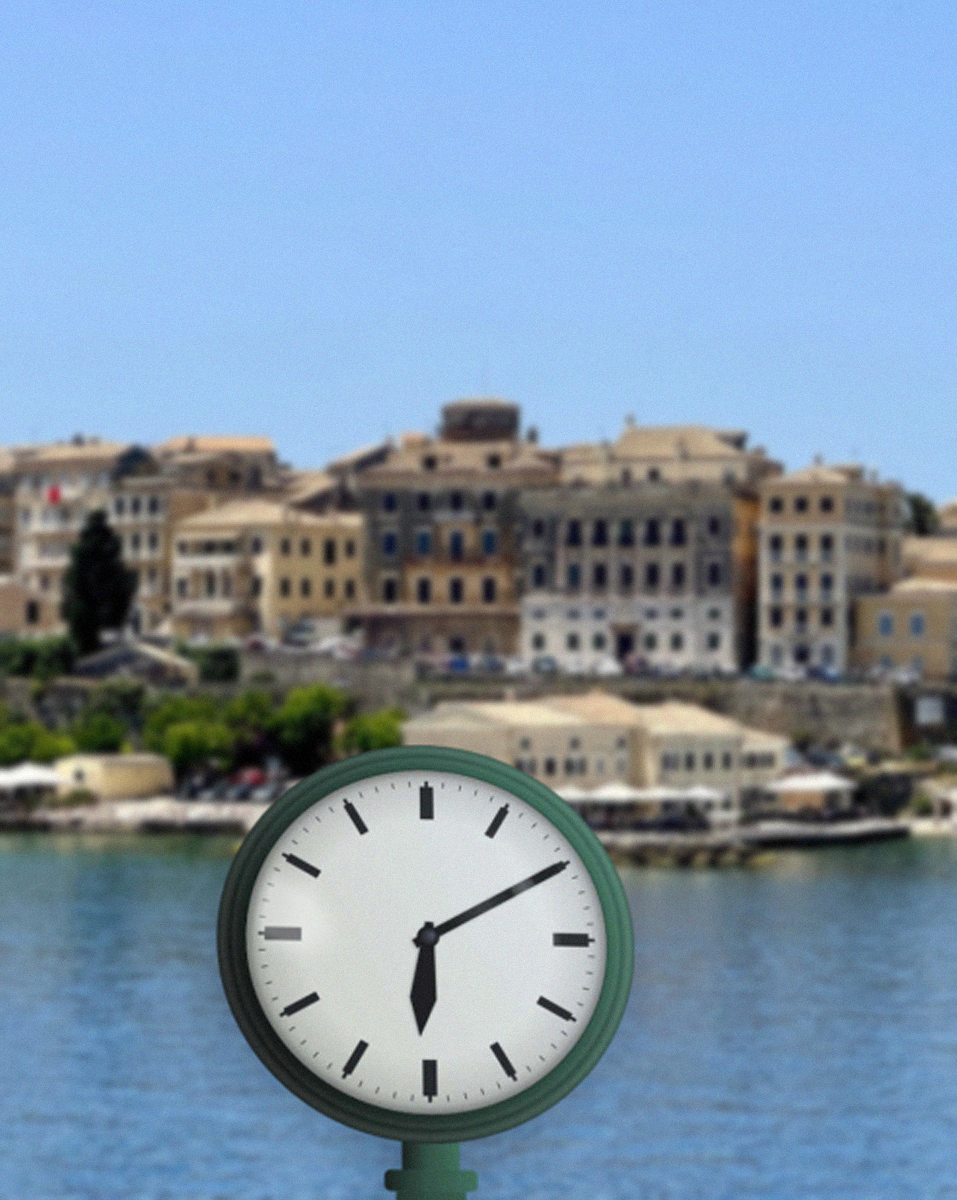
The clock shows 6:10
